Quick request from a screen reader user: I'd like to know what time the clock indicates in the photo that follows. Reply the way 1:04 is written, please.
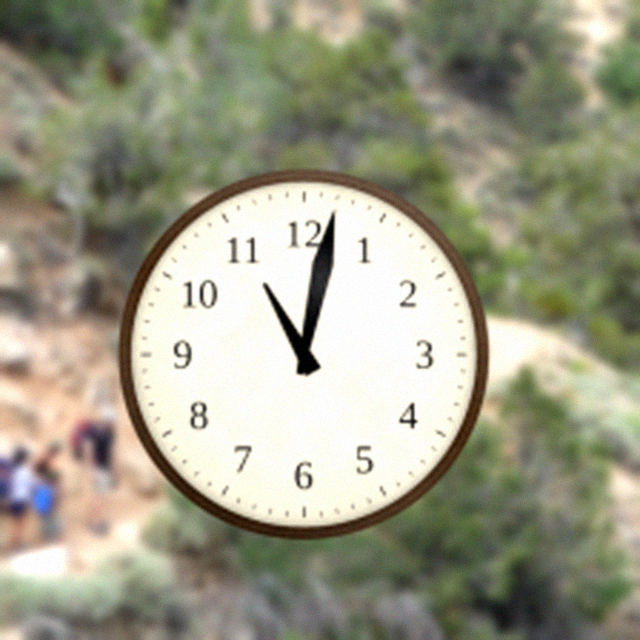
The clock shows 11:02
